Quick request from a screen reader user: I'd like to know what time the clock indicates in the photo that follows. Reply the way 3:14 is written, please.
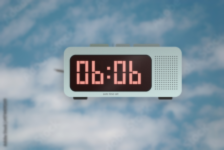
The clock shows 6:06
